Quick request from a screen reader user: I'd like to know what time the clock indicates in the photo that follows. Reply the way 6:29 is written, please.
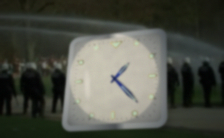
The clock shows 1:23
